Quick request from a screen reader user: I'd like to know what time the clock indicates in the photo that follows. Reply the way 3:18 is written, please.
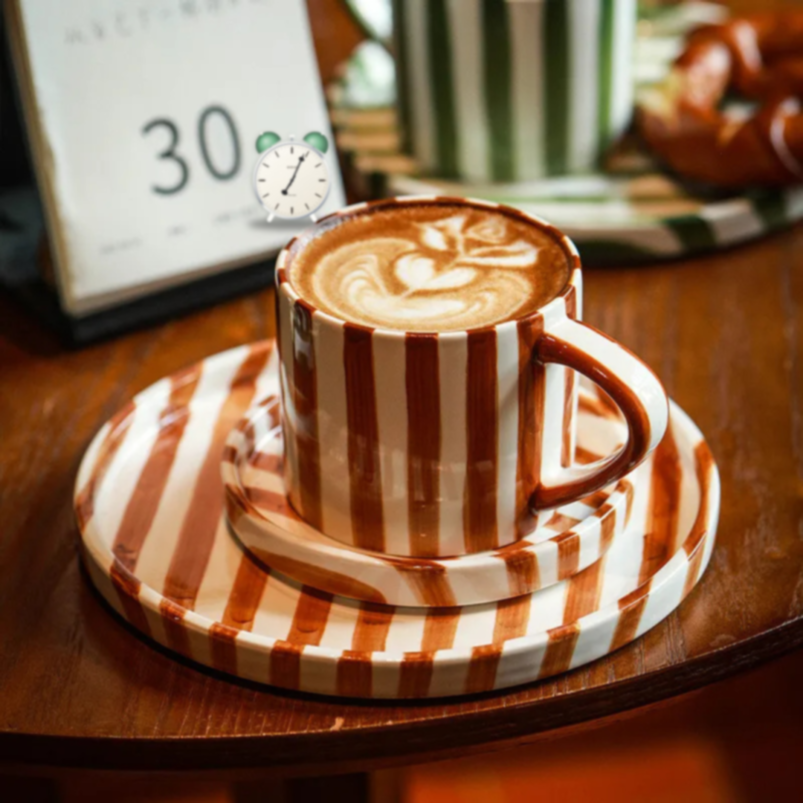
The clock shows 7:04
